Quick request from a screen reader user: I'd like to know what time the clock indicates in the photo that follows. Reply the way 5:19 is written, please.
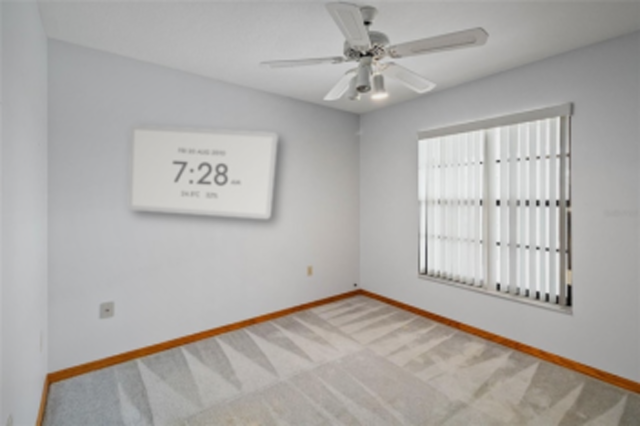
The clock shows 7:28
